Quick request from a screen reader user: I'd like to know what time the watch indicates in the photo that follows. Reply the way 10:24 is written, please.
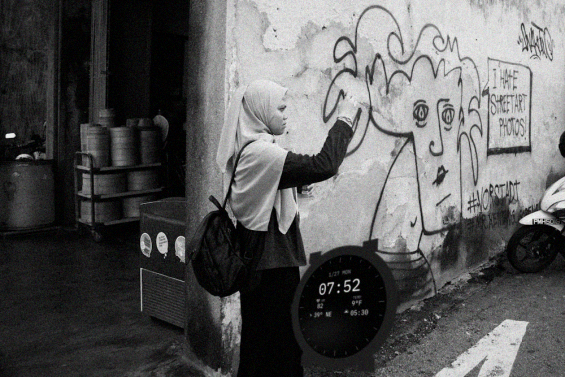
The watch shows 7:52
